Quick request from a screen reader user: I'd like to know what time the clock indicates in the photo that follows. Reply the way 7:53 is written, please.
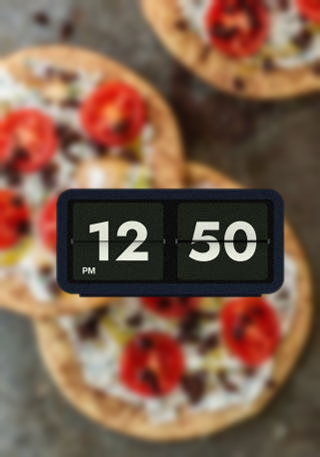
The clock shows 12:50
